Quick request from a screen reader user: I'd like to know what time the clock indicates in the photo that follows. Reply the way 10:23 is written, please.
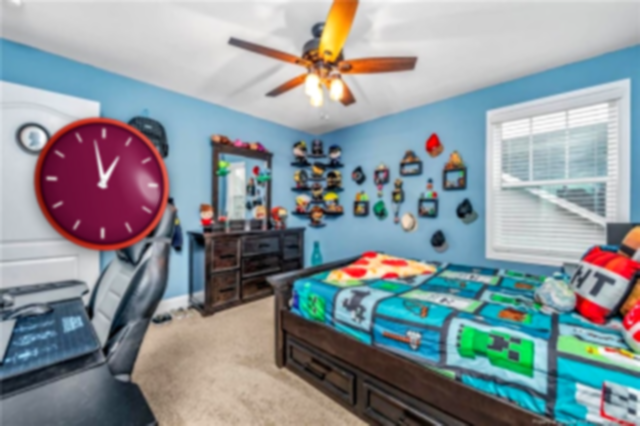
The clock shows 12:58
